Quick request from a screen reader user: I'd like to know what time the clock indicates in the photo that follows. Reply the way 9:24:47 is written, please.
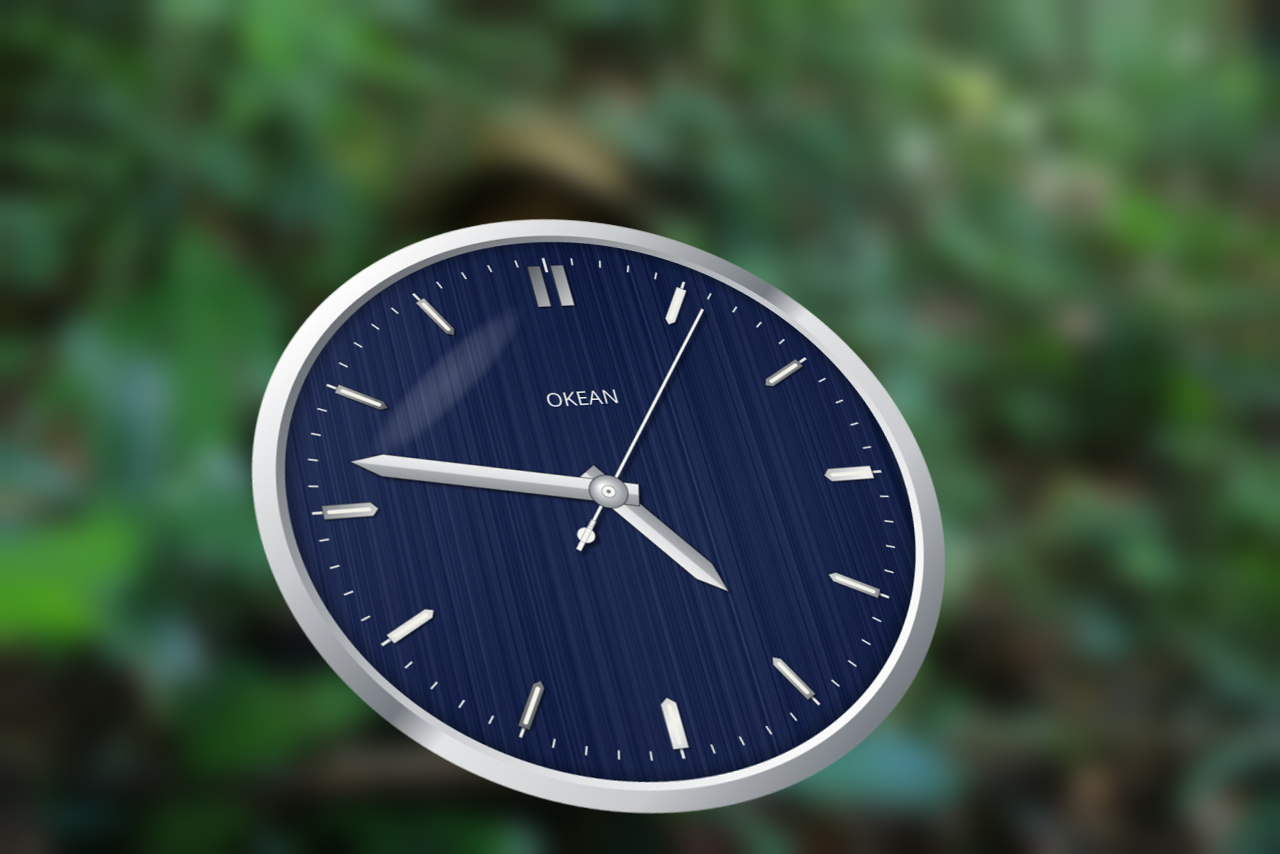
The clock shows 4:47:06
